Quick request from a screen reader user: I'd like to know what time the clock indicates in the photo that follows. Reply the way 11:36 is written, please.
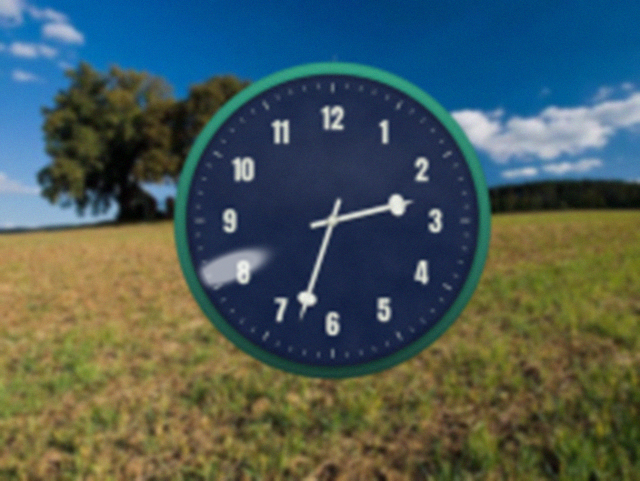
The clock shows 2:33
